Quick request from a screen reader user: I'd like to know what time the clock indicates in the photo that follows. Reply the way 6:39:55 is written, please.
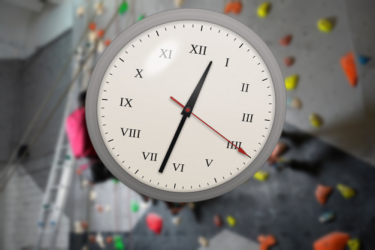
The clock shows 12:32:20
